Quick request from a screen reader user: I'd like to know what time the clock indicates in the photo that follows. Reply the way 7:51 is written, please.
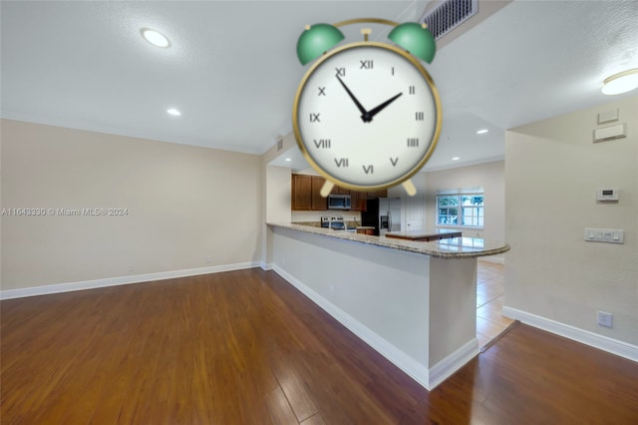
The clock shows 1:54
